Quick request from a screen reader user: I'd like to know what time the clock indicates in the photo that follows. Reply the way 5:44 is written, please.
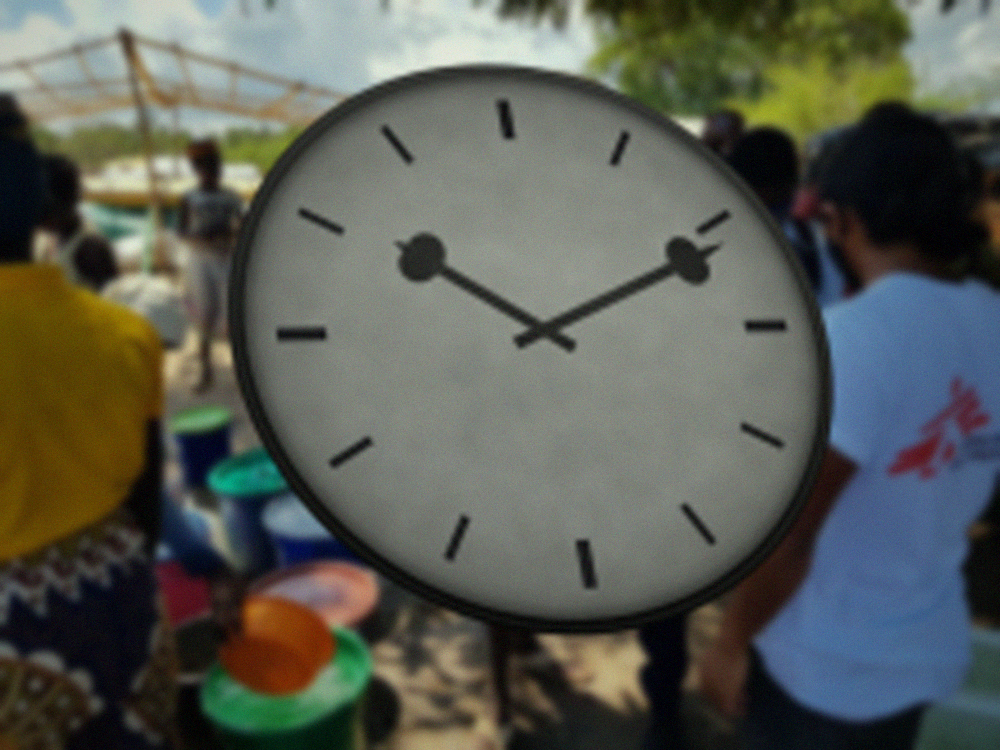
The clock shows 10:11
